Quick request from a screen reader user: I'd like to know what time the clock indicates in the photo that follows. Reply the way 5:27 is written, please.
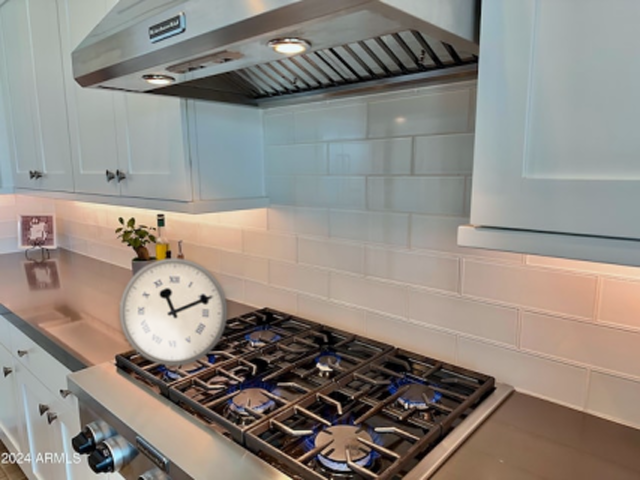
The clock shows 11:11
